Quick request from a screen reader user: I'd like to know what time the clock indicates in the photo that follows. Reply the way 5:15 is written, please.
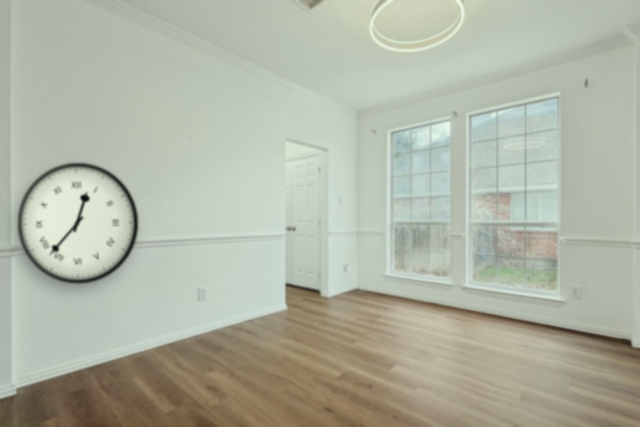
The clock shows 12:37
